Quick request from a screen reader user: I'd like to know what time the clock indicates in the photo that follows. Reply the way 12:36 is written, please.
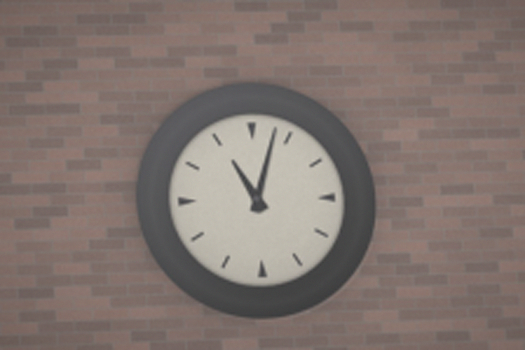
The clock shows 11:03
